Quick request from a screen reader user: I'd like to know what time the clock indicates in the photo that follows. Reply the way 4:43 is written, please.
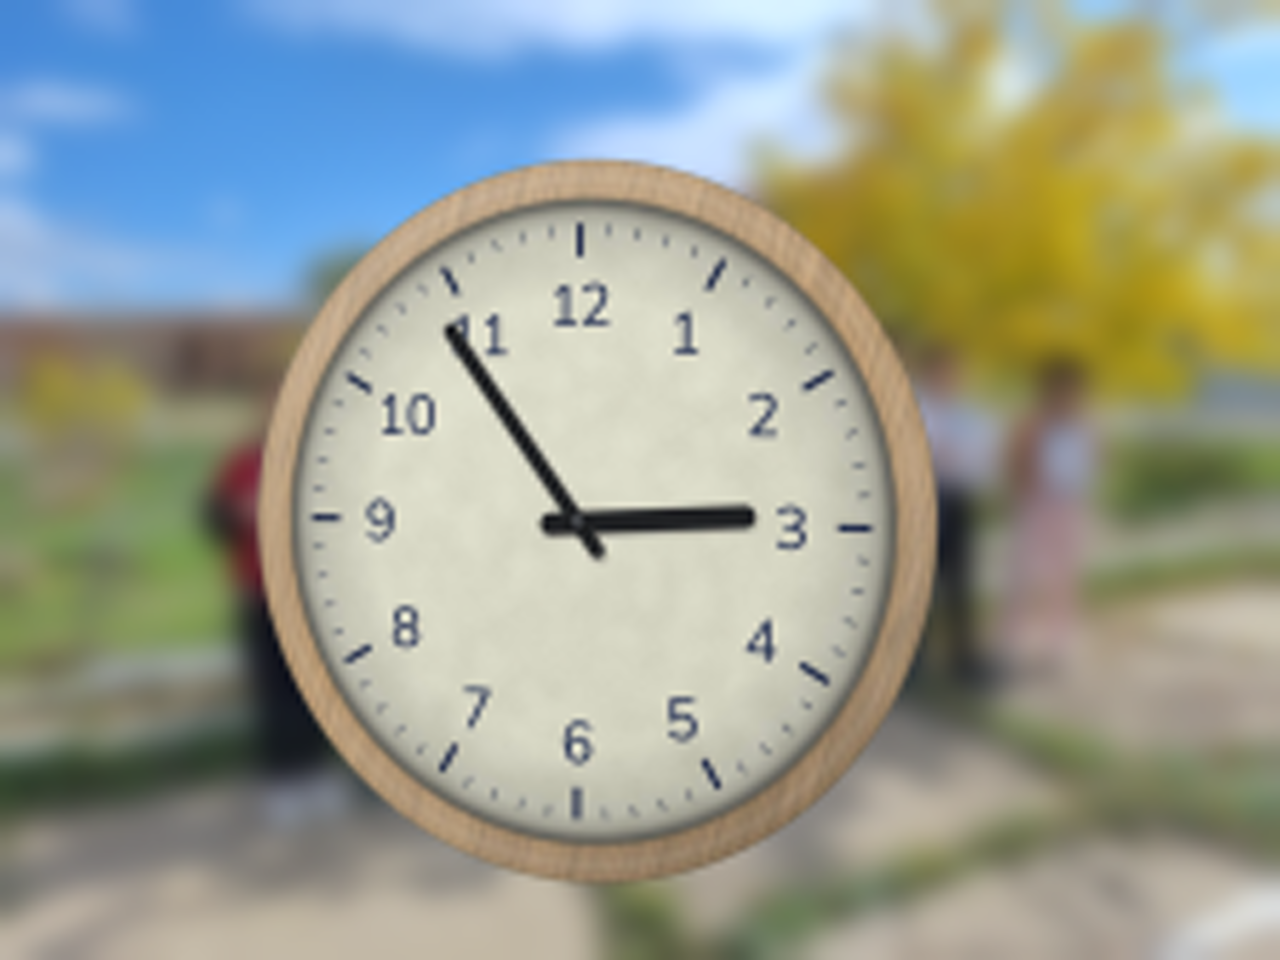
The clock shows 2:54
